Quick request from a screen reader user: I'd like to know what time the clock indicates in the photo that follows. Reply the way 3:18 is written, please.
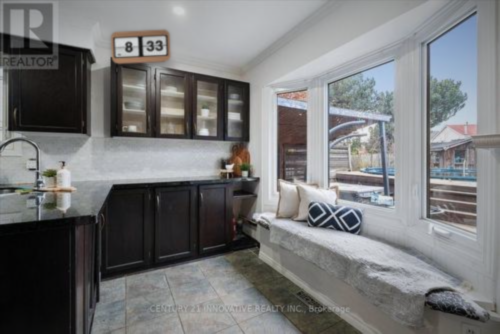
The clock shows 8:33
